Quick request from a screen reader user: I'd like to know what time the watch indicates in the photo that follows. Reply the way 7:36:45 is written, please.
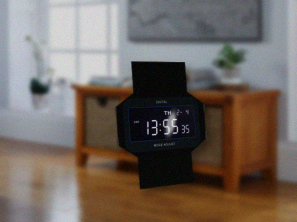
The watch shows 13:55:35
